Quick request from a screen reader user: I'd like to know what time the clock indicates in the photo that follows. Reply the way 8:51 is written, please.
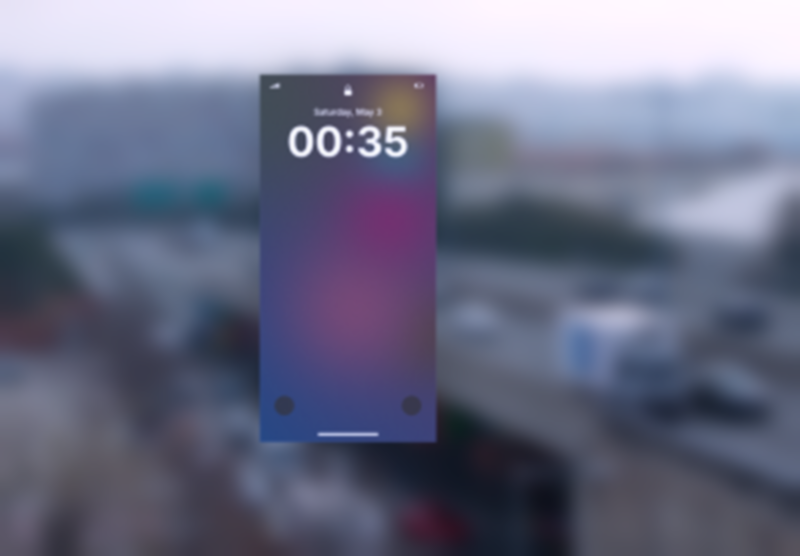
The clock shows 0:35
